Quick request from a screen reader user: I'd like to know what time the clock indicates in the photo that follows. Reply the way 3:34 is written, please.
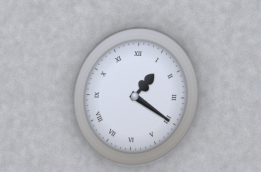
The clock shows 1:20
